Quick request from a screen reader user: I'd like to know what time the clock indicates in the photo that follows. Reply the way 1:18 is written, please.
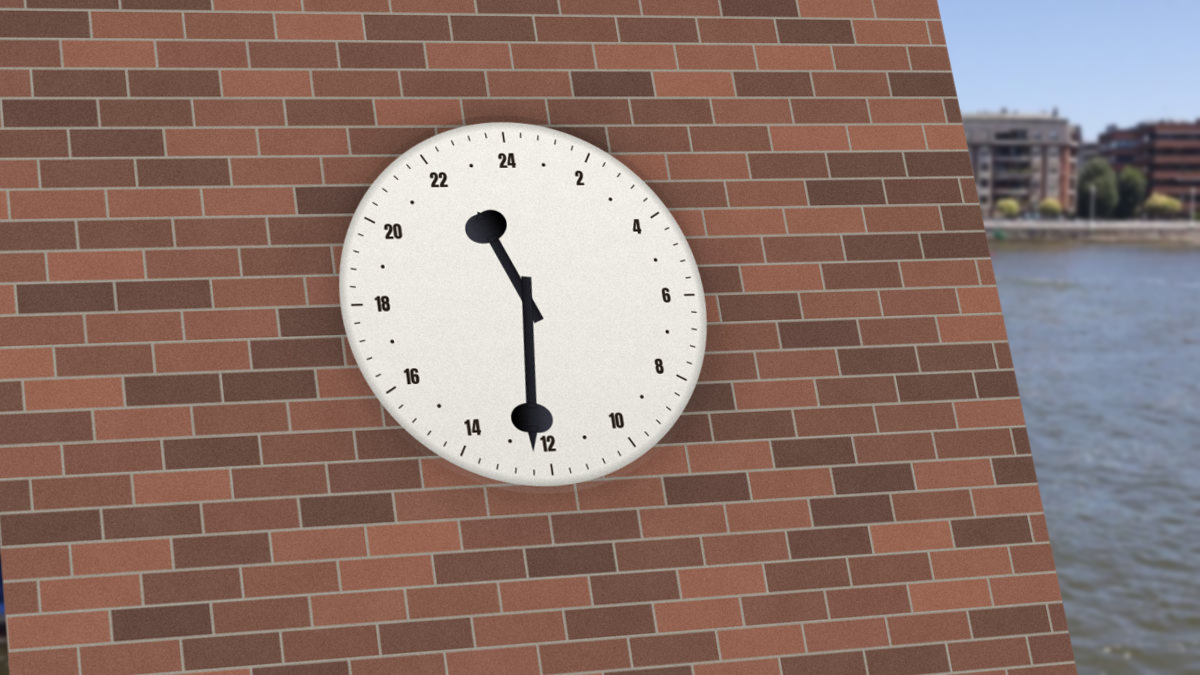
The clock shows 22:31
